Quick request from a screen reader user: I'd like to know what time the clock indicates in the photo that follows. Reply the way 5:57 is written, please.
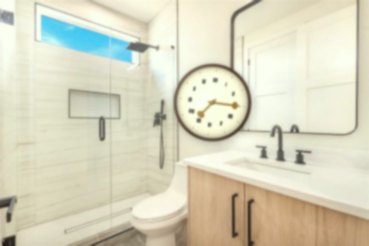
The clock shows 7:15
